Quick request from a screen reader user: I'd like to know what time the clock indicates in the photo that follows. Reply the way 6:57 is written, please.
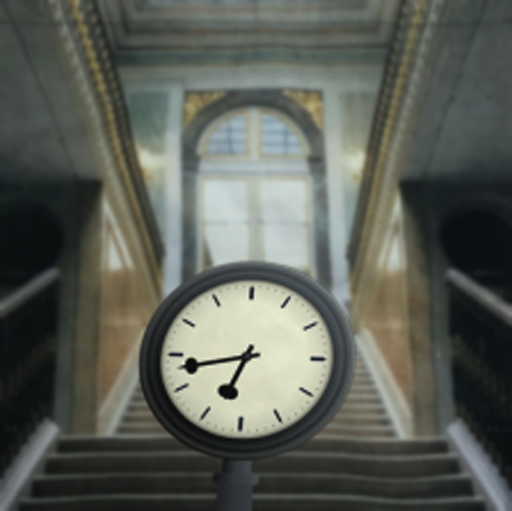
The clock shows 6:43
